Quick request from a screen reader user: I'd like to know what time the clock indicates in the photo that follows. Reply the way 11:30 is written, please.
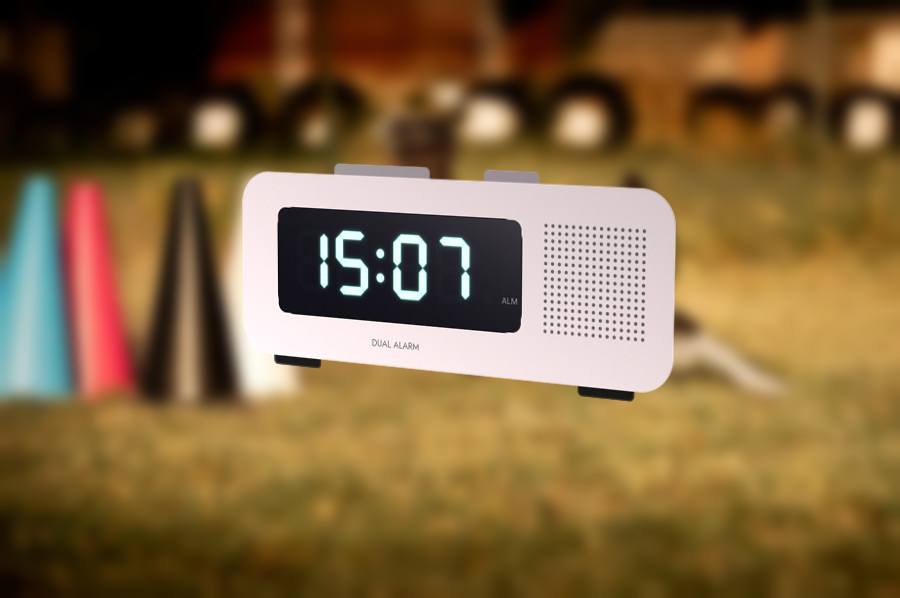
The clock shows 15:07
